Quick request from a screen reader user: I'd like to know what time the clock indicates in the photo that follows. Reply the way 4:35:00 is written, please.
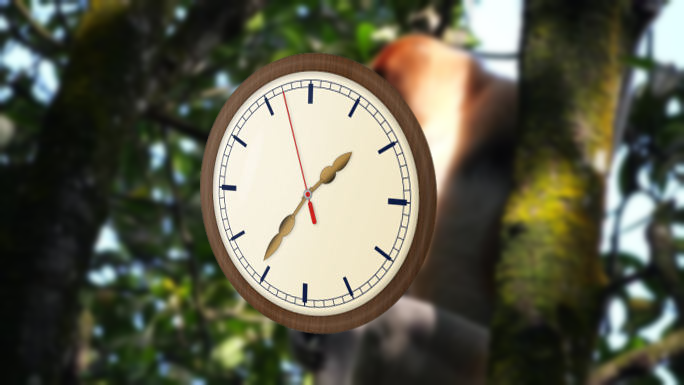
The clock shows 1:35:57
